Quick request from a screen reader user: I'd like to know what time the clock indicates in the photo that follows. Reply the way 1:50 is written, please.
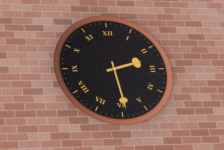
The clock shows 2:29
